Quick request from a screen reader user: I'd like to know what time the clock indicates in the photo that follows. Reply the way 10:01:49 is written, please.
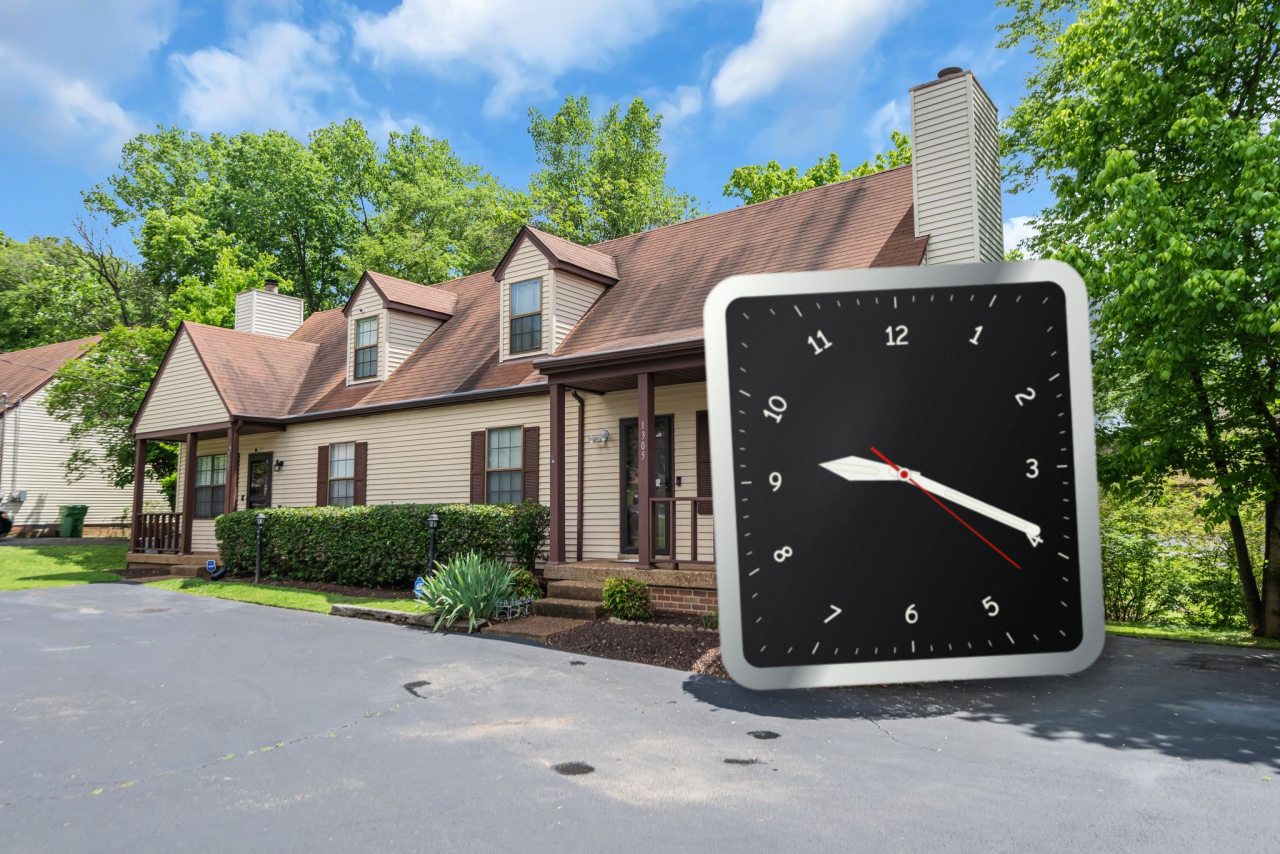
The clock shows 9:19:22
